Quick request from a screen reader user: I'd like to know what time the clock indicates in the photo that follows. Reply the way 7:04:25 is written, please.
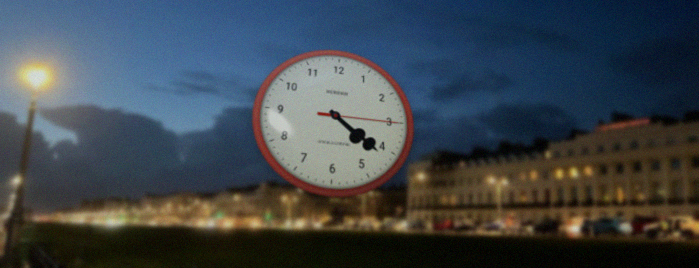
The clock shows 4:21:15
